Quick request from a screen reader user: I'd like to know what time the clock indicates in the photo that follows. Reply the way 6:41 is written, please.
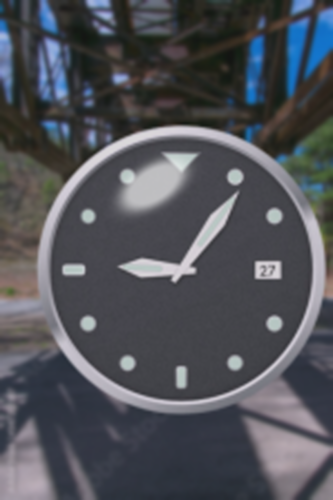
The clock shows 9:06
